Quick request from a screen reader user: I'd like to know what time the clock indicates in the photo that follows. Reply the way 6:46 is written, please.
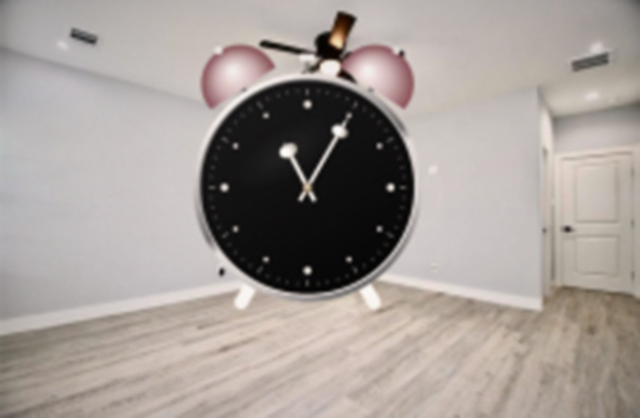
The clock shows 11:05
